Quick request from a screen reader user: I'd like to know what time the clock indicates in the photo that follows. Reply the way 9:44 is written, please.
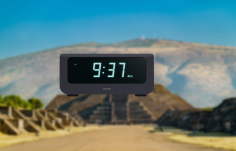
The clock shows 9:37
